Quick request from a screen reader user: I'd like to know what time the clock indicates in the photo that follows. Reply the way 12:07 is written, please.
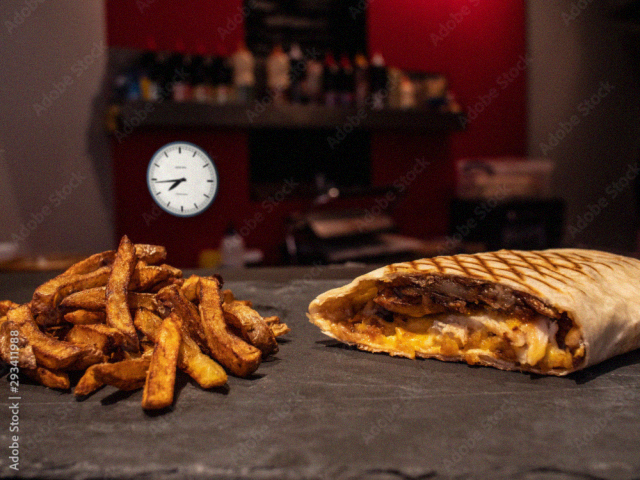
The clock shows 7:44
